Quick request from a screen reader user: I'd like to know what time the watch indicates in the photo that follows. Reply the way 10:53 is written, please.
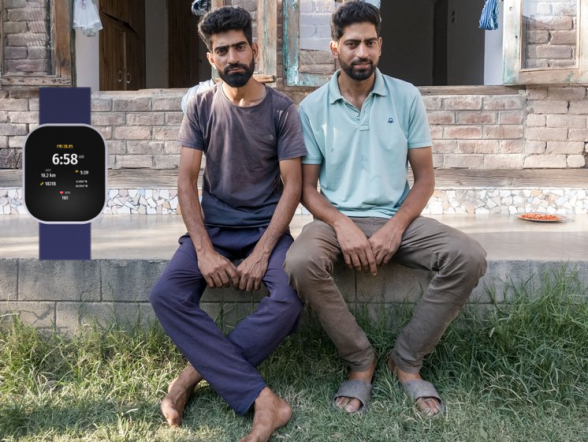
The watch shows 6:58
